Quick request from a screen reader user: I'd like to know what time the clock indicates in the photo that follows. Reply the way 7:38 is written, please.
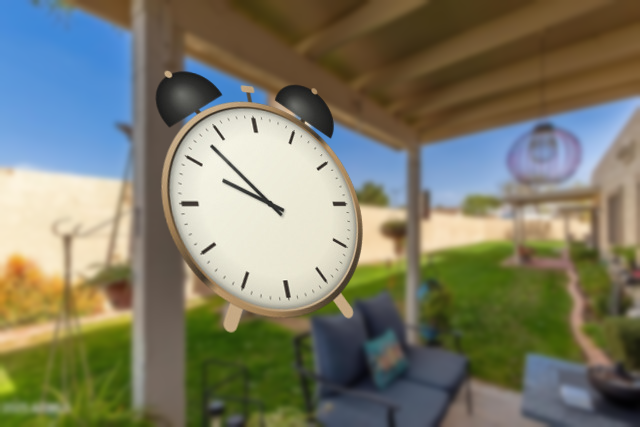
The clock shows 9:53
